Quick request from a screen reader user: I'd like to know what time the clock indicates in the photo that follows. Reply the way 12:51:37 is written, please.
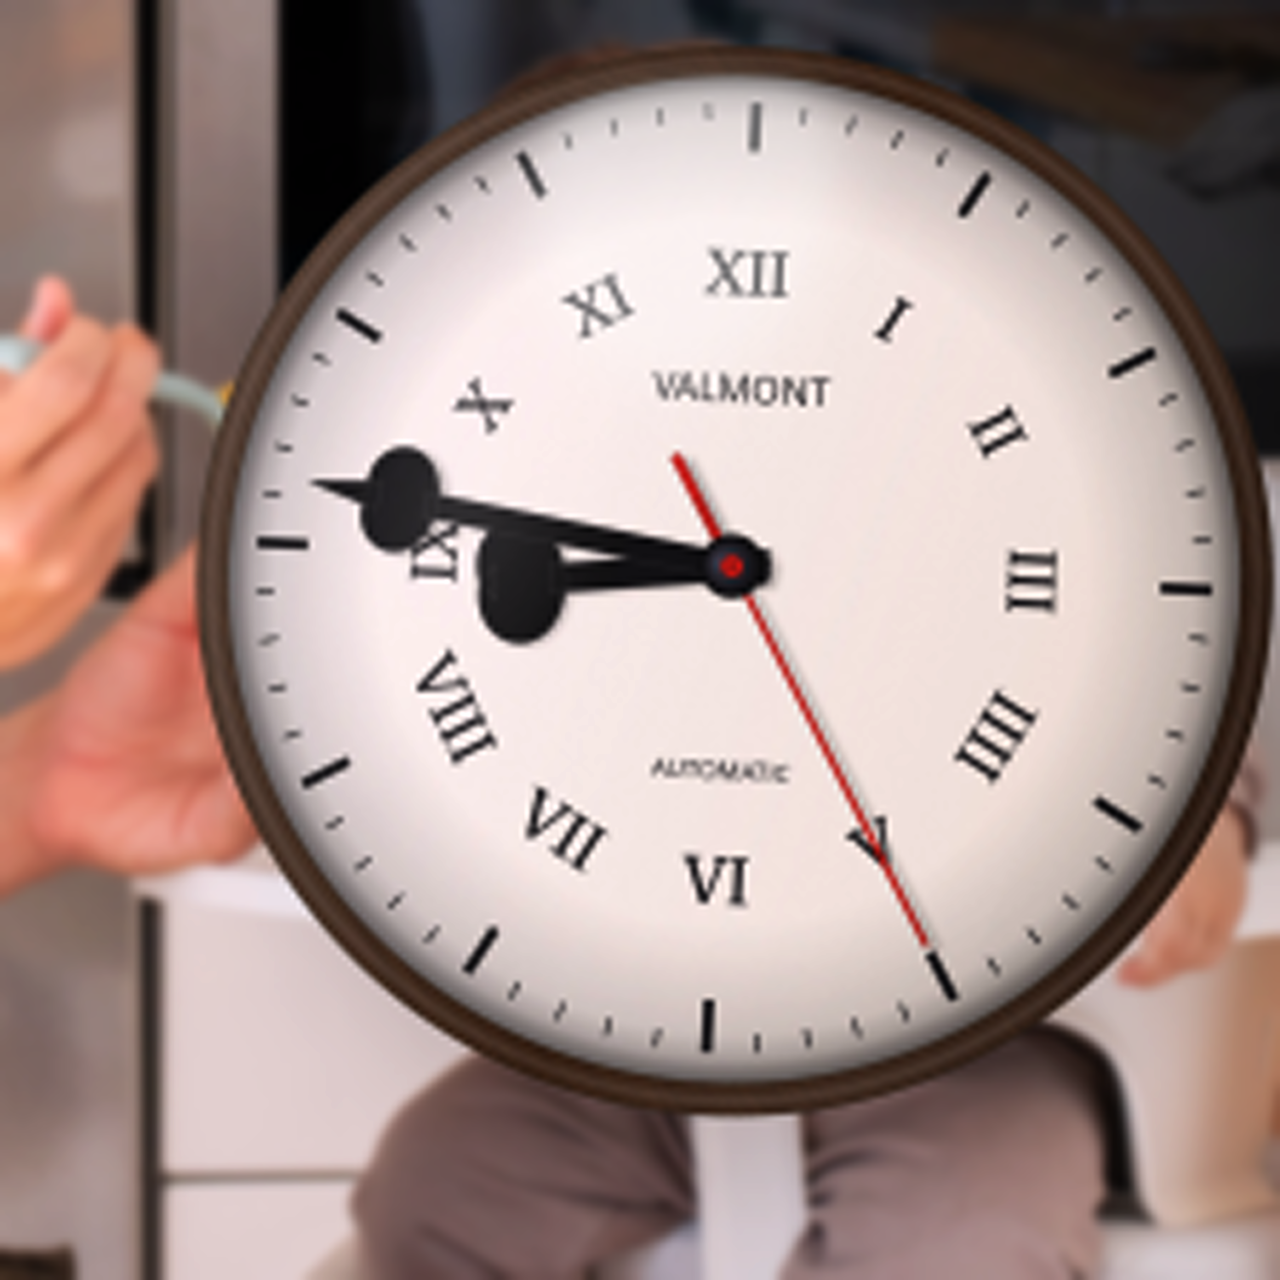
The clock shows 8:46:25
